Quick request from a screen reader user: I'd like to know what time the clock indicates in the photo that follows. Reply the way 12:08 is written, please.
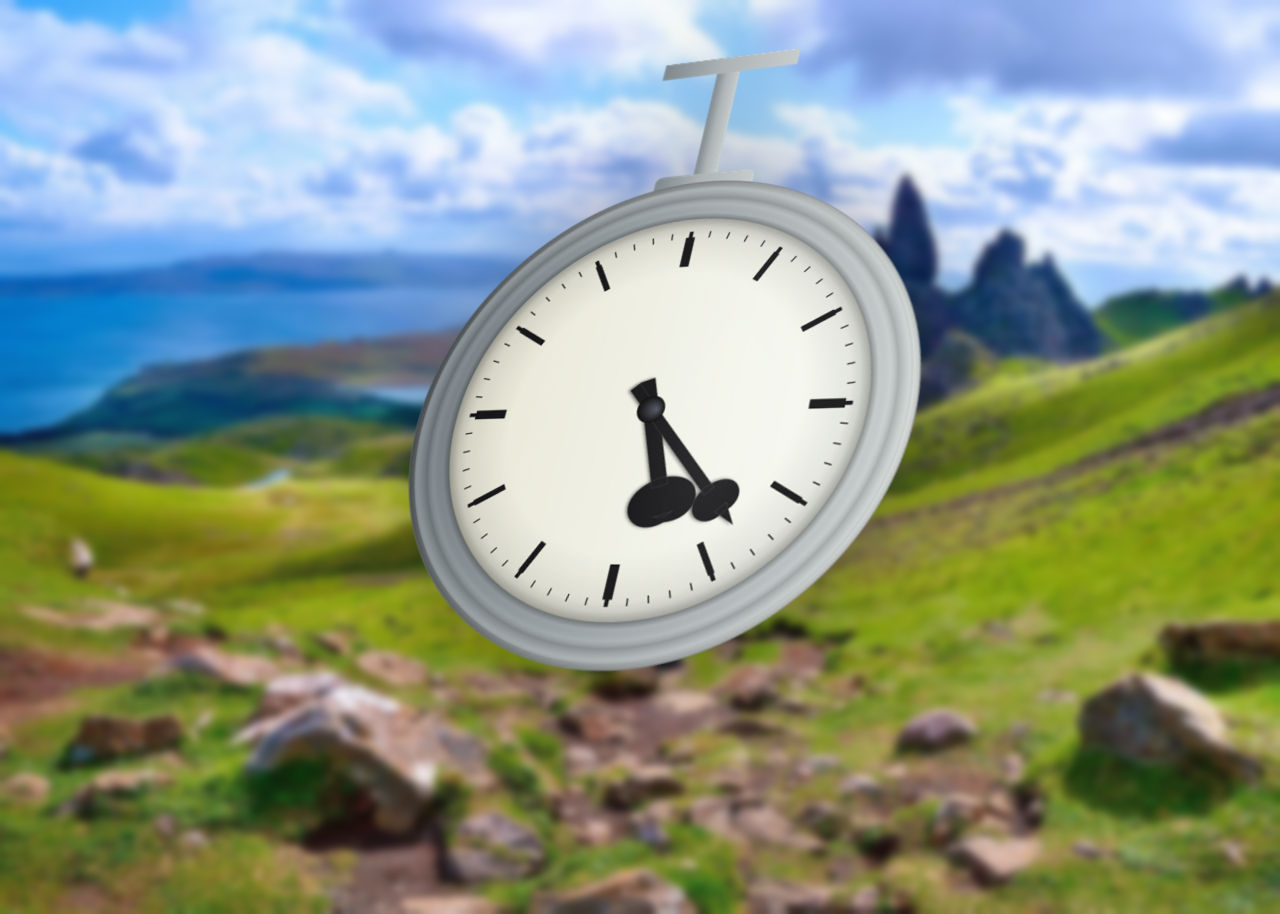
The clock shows 5:23
